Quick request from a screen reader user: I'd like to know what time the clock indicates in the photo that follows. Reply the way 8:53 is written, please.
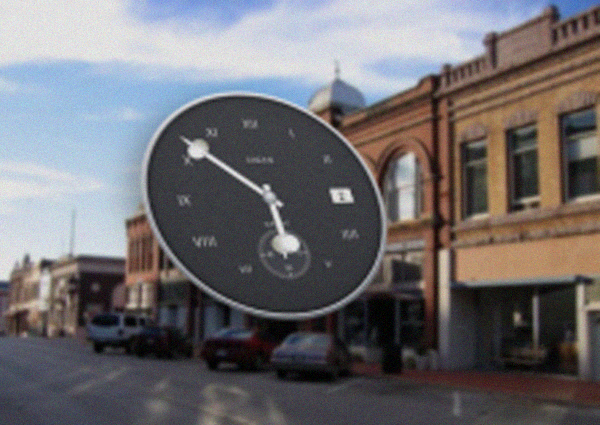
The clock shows 5:52
